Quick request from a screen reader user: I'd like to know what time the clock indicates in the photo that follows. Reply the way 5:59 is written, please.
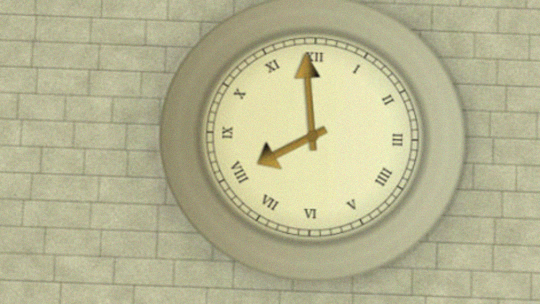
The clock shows 7:59
